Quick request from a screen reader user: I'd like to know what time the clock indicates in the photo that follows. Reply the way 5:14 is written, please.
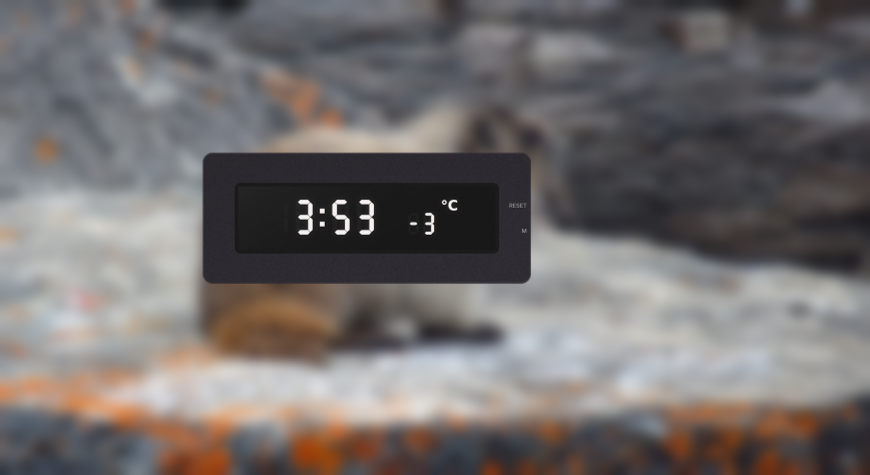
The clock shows 3:53
